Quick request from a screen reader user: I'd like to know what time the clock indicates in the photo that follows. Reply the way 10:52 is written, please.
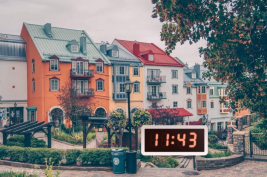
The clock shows 11:43
